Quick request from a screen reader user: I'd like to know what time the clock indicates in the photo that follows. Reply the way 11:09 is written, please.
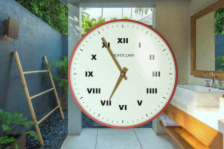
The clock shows 6:55
